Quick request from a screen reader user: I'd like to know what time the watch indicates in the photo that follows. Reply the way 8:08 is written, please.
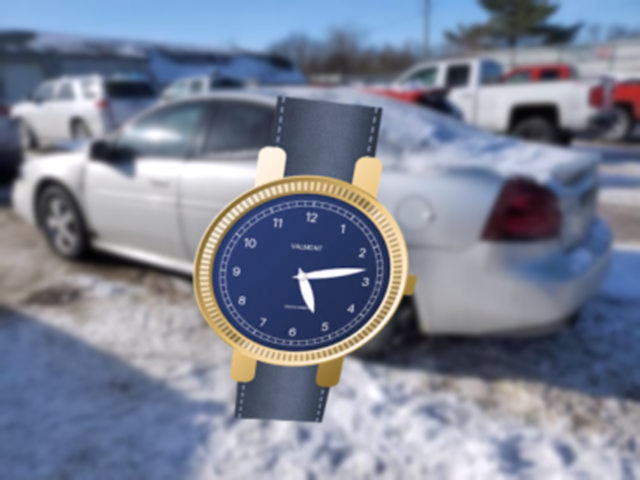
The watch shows 5:13
